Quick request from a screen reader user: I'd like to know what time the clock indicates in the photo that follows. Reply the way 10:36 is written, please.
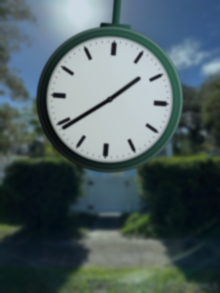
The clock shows 1:39
